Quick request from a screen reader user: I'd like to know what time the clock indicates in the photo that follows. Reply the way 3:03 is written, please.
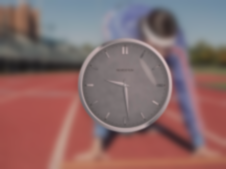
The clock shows 9:29
